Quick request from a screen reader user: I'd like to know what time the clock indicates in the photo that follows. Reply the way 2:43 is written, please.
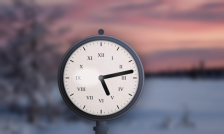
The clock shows 5:13
